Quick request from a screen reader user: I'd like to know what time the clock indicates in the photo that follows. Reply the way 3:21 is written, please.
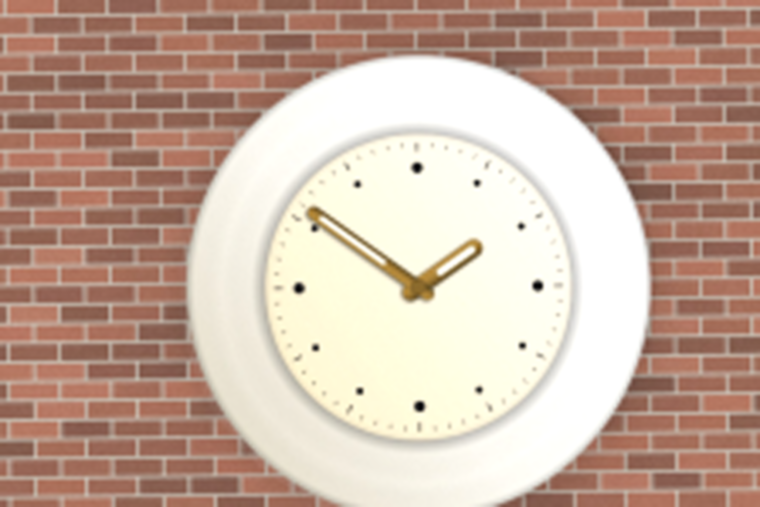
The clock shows 1:51
